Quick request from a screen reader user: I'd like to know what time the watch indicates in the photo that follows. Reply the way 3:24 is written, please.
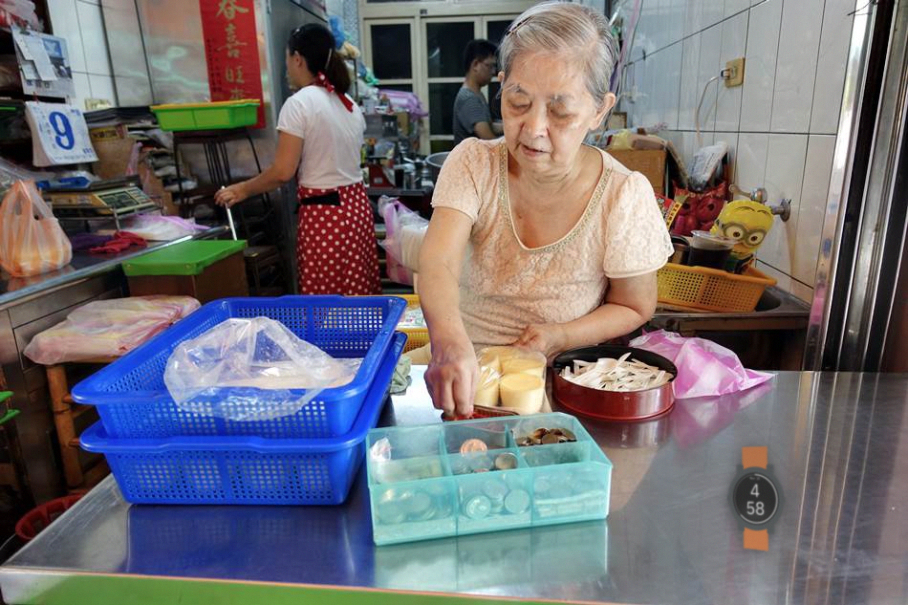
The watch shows 4:58
